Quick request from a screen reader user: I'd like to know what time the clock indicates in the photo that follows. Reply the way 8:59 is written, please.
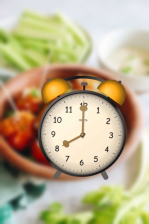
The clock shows 8:00
